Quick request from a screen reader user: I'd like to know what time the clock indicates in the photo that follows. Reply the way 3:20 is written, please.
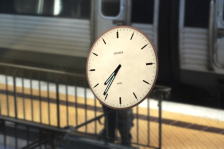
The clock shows 7:36
